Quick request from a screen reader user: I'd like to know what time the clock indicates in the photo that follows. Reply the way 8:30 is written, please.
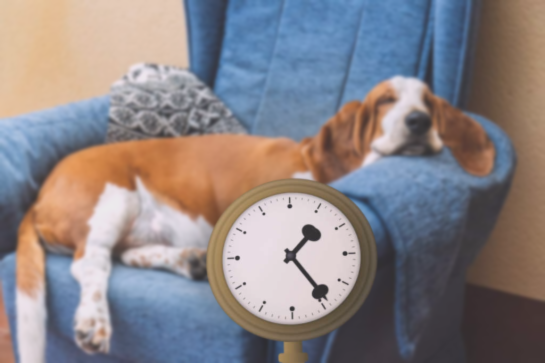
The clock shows 1:24
